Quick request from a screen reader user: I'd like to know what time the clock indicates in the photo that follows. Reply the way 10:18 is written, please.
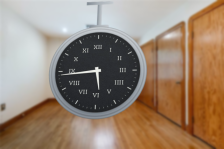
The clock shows 5:44
